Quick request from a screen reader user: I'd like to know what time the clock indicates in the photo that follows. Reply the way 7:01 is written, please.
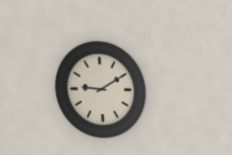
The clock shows 9:10
